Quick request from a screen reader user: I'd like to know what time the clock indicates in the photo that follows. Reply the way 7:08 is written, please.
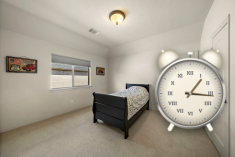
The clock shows 1:16
